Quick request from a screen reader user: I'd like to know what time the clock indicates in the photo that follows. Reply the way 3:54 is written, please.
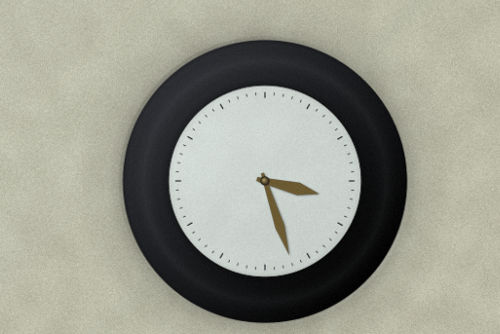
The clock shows 3:27
